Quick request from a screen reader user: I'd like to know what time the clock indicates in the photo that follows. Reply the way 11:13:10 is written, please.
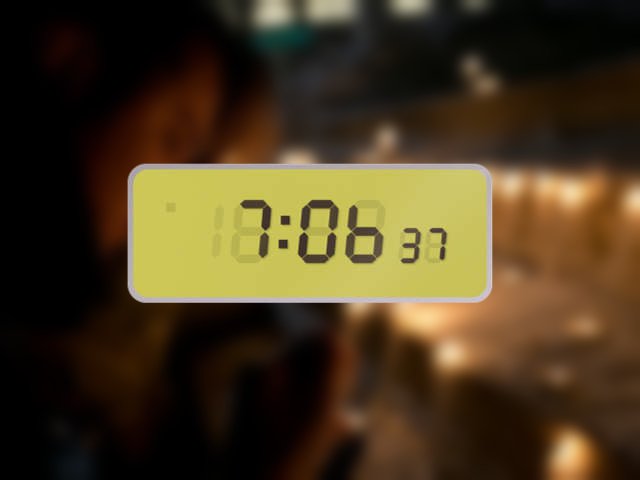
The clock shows 7:06:37
